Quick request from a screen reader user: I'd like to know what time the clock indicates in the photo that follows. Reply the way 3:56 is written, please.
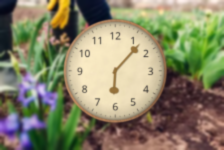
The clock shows 6:07
